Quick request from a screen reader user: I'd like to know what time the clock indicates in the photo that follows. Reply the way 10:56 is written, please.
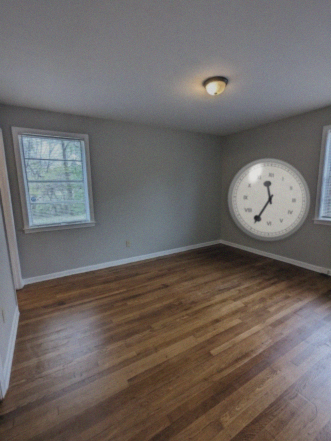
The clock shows 11:35
